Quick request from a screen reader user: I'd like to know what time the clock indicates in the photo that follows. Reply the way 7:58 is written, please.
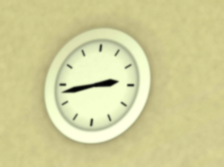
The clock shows 2:43
